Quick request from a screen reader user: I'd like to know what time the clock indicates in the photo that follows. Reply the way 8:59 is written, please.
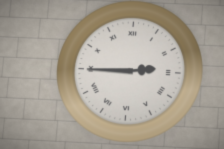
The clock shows 2:45
